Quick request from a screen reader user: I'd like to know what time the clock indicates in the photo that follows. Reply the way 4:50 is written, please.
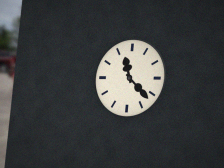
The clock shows 11:22
